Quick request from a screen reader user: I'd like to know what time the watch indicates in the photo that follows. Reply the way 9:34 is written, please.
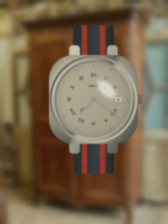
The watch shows 7:21
